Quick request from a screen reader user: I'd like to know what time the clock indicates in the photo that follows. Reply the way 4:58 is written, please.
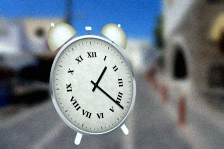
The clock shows 1:22
